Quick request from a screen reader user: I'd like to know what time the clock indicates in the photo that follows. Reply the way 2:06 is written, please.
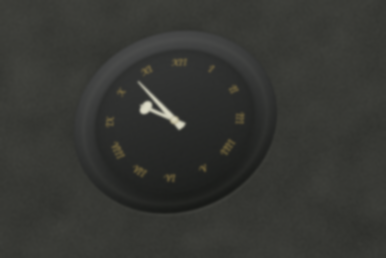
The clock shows 9:53
